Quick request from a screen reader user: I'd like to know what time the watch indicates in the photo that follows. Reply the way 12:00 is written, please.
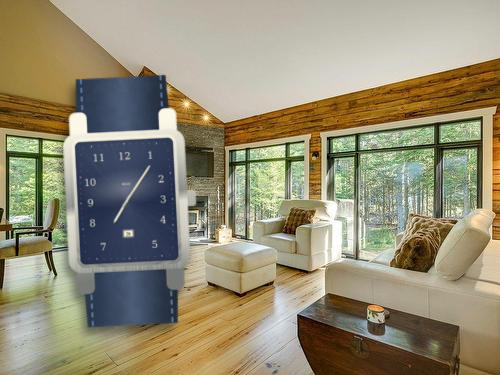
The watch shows 7:06
